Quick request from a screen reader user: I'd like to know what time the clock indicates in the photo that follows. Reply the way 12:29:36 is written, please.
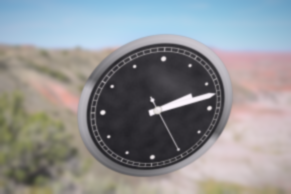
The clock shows 2:12:25
